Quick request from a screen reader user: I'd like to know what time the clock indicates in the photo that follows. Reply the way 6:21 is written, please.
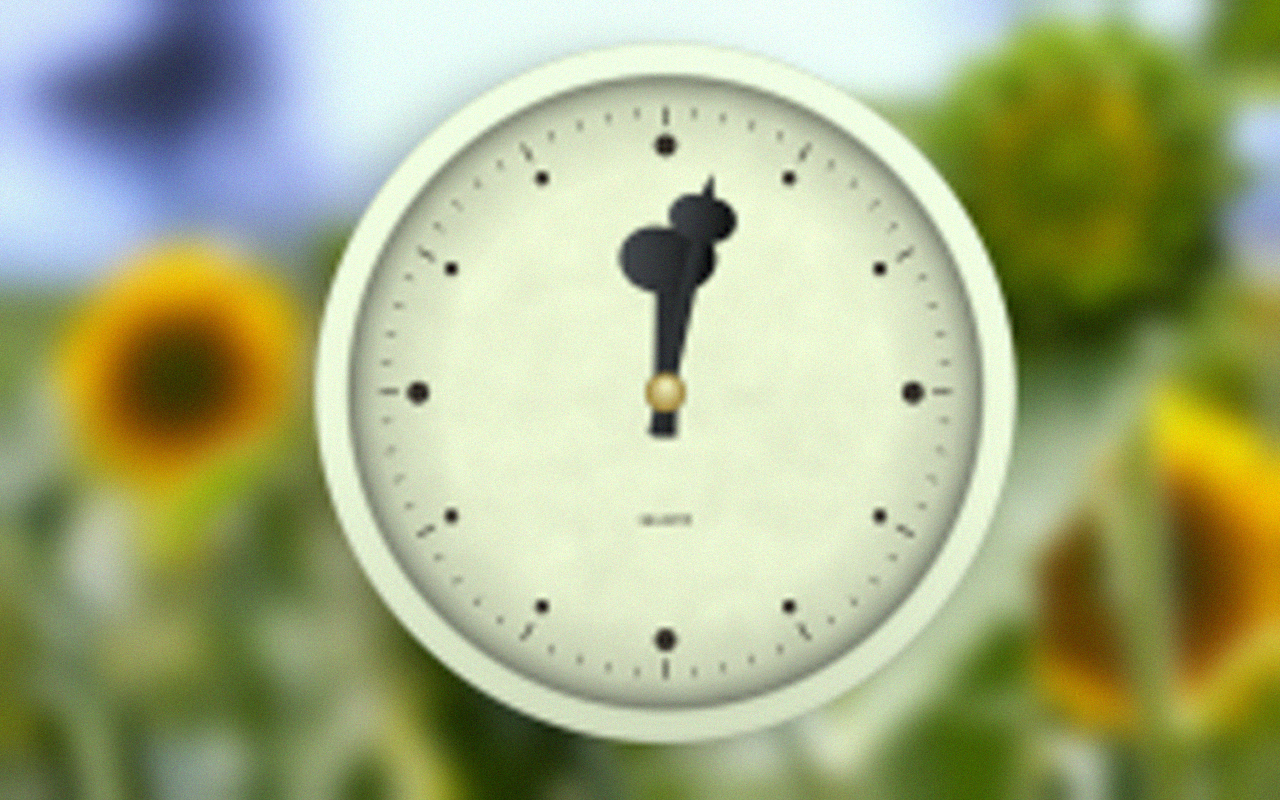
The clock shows 12:02
